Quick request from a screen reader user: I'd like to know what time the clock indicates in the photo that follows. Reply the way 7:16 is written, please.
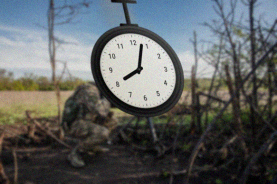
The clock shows 8:03
